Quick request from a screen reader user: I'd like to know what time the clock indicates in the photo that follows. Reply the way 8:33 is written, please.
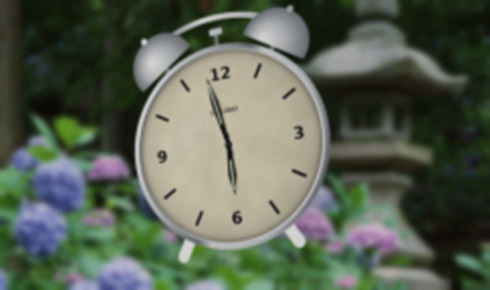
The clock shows 5:58
